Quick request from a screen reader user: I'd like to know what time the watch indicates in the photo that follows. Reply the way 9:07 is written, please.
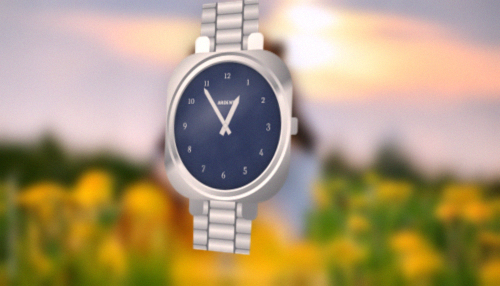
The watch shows 12:54
